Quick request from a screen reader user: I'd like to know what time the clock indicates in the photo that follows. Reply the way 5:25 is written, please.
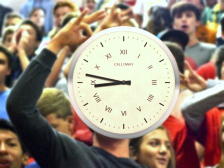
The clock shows 8:47
